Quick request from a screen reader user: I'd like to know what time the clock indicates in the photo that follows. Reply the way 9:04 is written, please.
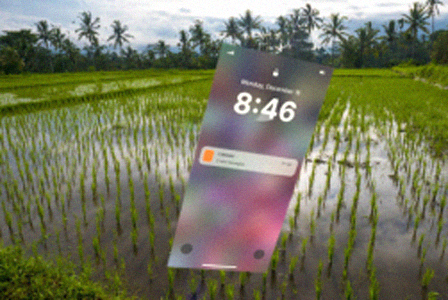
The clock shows 8:46
